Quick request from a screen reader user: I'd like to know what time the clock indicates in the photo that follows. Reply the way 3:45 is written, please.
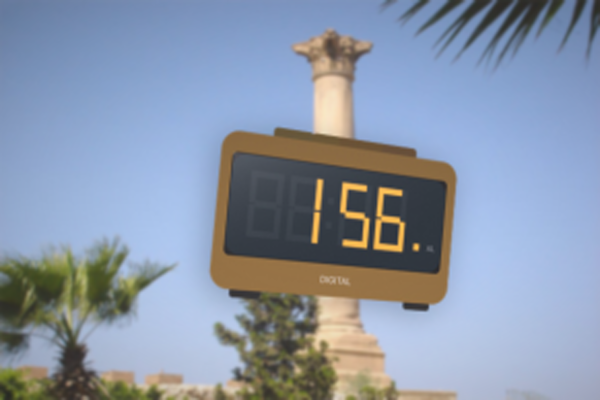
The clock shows 1:56
